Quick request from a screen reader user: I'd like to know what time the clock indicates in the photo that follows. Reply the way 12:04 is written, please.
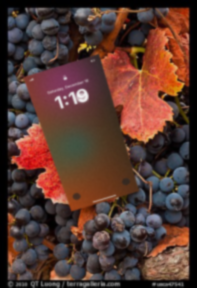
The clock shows 1:19
